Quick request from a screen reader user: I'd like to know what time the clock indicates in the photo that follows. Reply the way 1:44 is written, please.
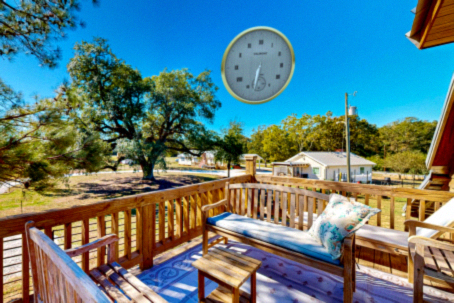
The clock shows 6:32
